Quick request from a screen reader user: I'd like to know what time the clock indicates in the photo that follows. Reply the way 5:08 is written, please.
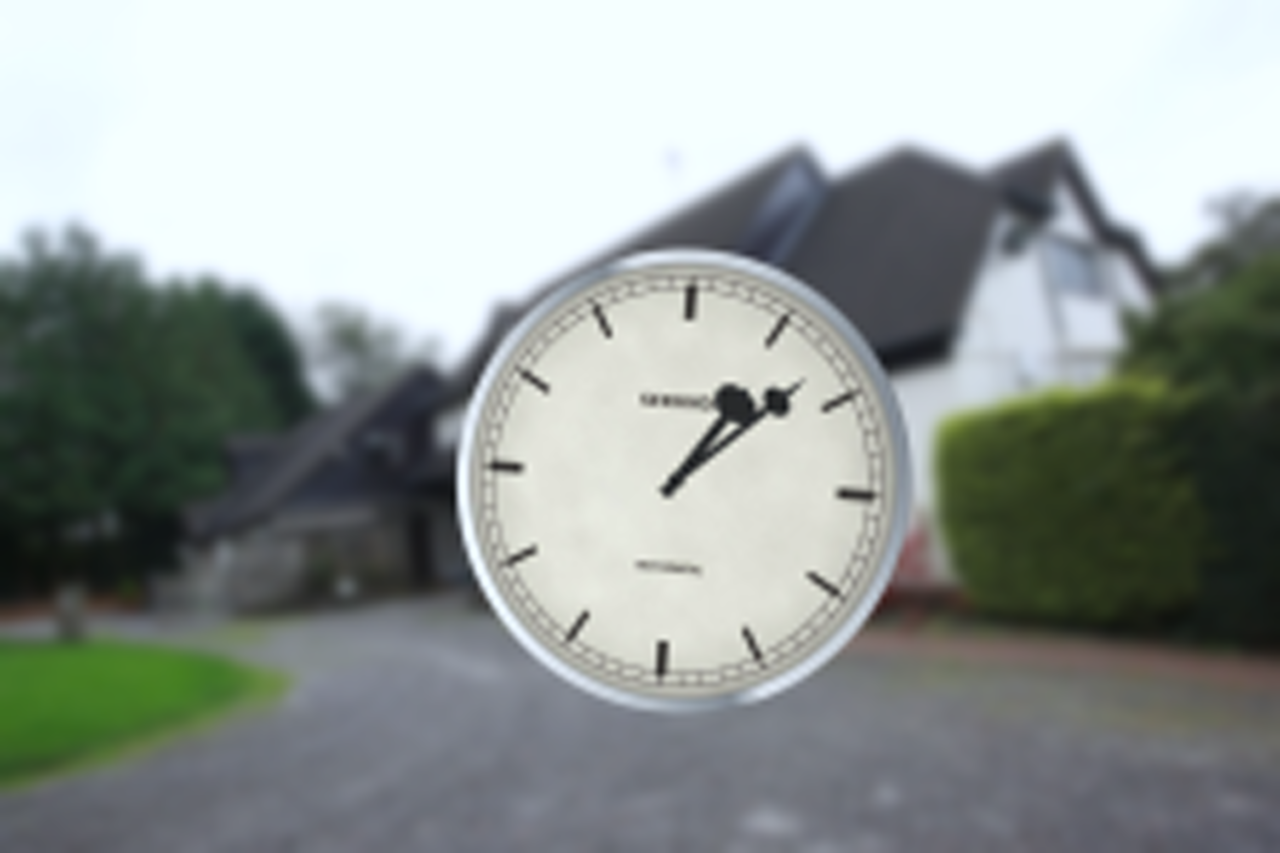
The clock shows 1:08
